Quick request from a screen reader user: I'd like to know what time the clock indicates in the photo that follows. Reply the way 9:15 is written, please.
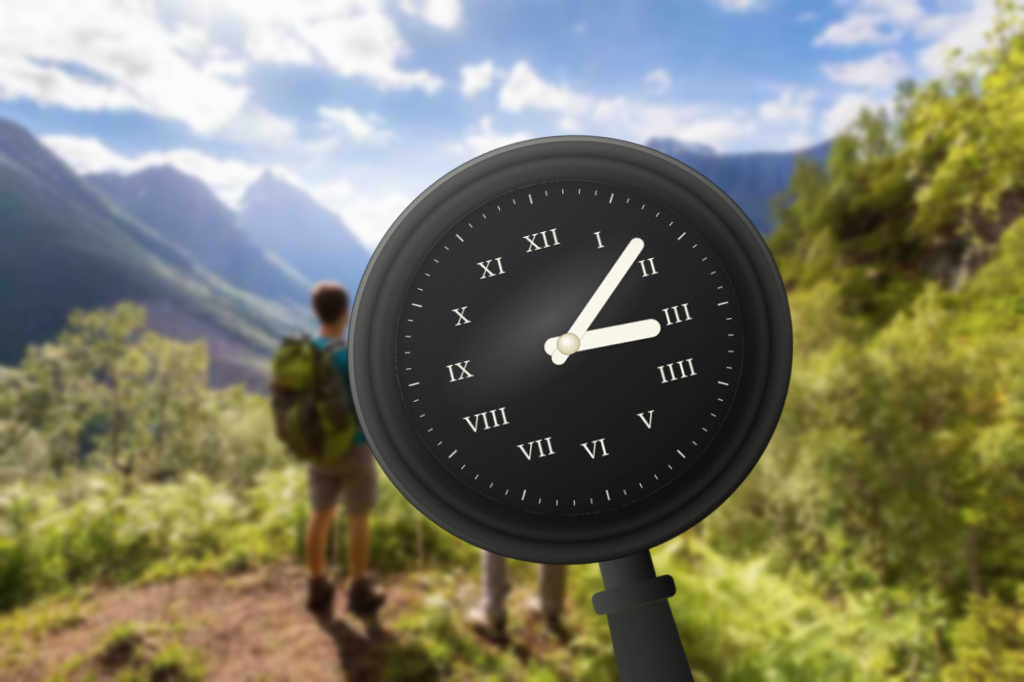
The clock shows 3:08
